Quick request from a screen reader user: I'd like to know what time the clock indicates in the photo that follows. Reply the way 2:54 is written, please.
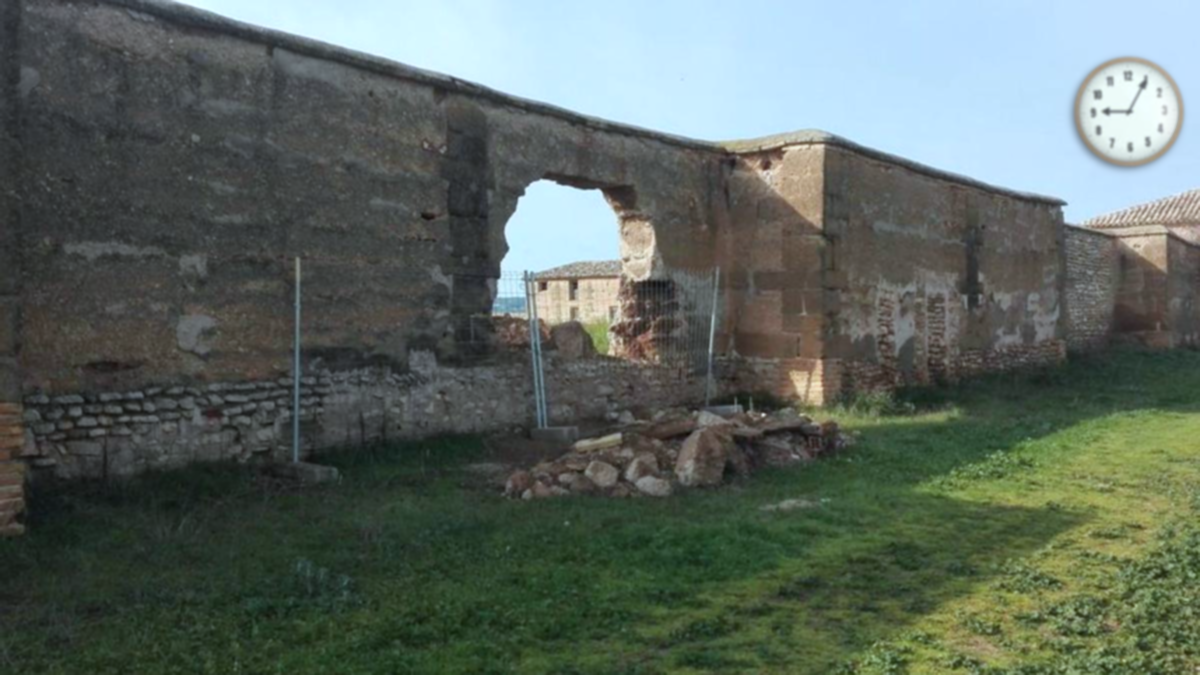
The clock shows 9:05
